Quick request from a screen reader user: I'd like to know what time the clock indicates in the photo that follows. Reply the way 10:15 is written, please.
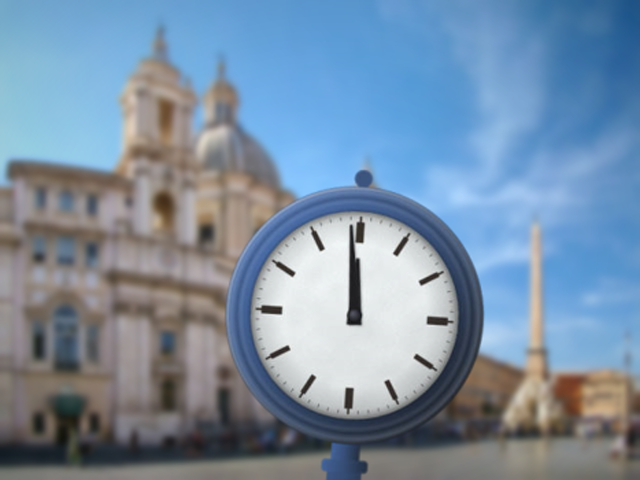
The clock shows 11:59
